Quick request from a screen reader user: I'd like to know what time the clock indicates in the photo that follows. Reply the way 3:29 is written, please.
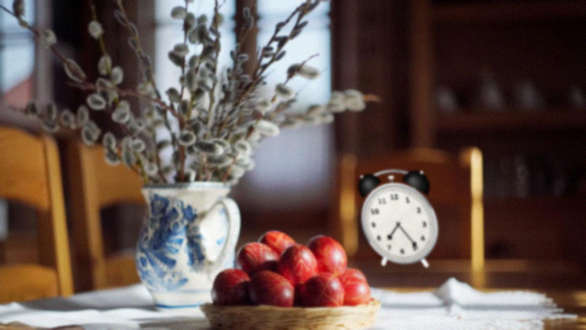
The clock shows 7:24
